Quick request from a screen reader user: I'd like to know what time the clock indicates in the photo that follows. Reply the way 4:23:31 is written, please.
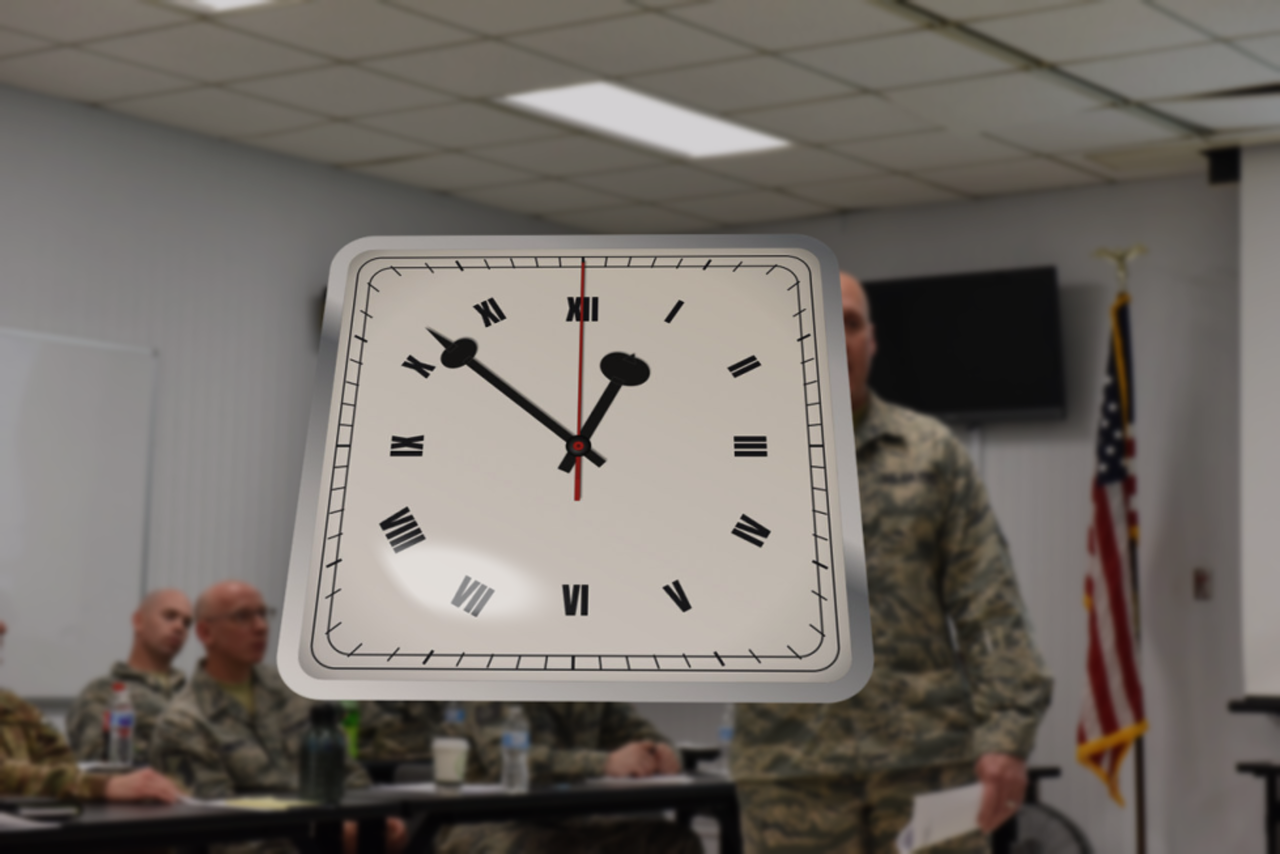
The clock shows 12:52:00
